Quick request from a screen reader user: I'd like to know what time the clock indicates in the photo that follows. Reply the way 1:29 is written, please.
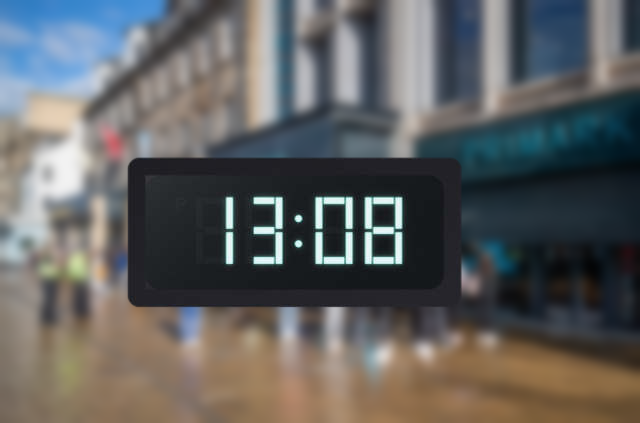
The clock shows 13:08
